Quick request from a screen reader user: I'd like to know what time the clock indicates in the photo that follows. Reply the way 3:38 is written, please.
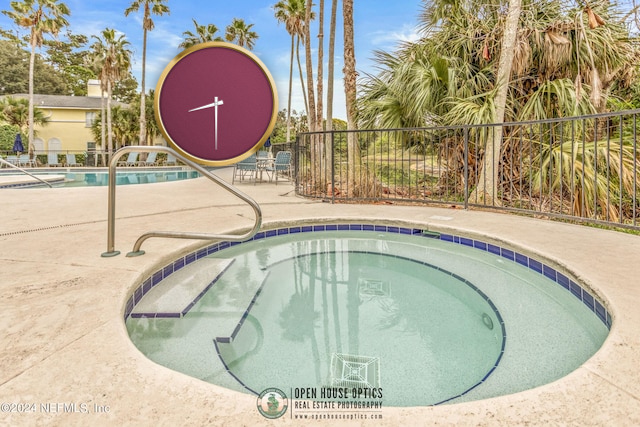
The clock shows 8:30
